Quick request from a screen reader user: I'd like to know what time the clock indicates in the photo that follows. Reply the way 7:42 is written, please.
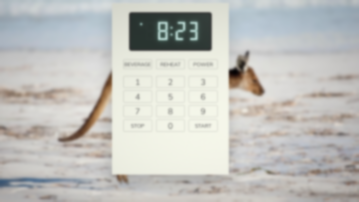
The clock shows 8:23
